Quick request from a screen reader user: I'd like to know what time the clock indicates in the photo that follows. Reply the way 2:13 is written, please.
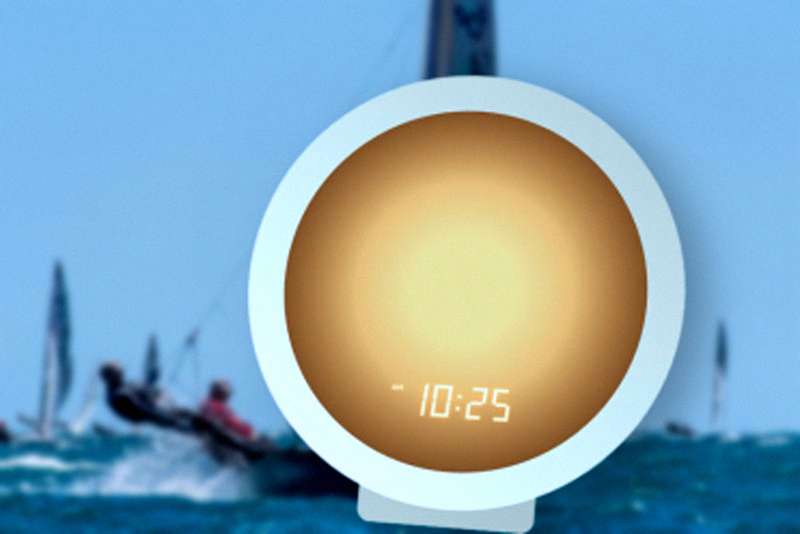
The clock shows 10:25
